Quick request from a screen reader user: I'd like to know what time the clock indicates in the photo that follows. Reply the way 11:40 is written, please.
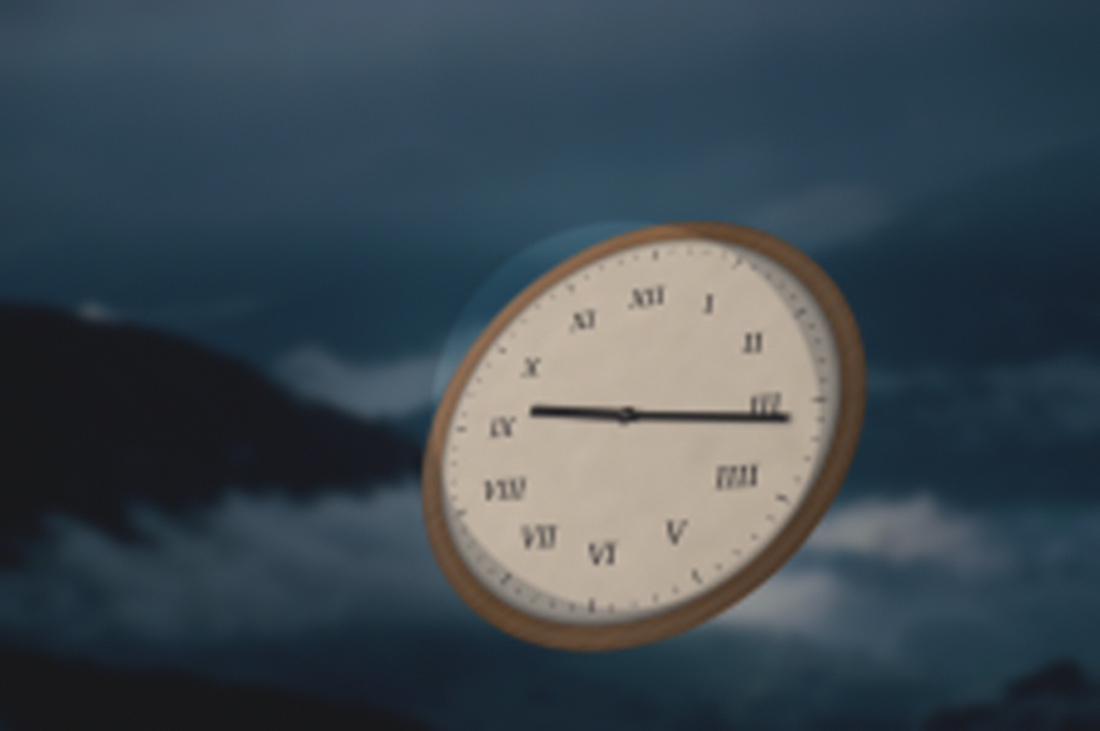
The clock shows 9:16
